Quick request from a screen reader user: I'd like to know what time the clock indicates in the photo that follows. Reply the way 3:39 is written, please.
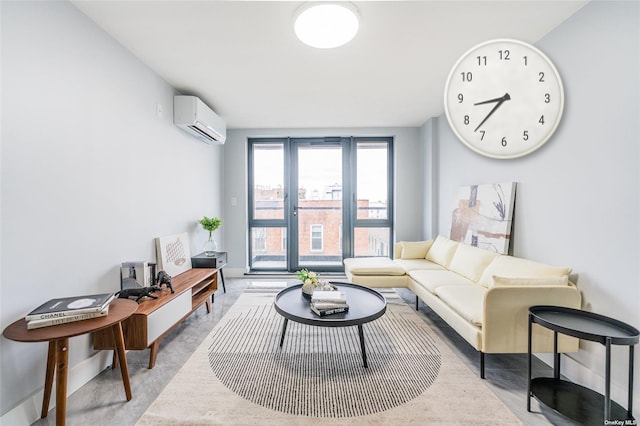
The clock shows 8:37
